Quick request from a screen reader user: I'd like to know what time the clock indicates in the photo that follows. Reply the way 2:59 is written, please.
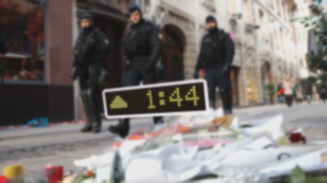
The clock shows 1:44
